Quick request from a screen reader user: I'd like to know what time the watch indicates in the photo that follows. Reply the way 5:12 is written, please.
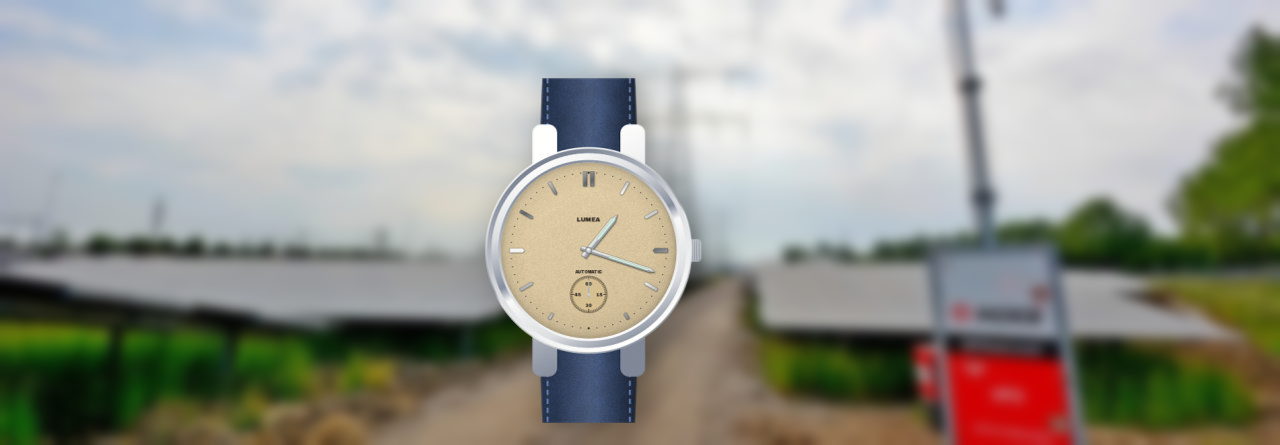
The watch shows 1:18
